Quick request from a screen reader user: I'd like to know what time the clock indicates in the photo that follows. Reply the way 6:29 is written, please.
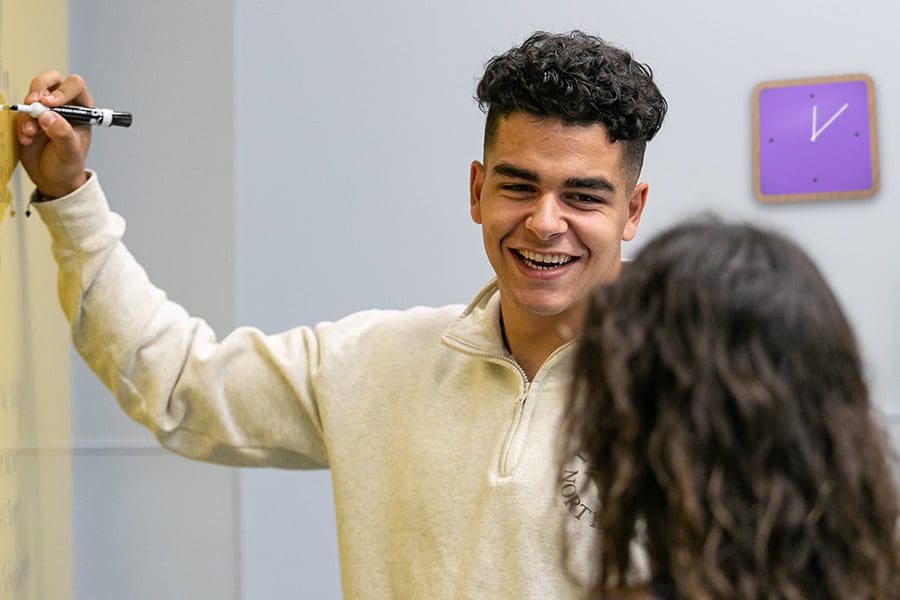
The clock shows 12:08
